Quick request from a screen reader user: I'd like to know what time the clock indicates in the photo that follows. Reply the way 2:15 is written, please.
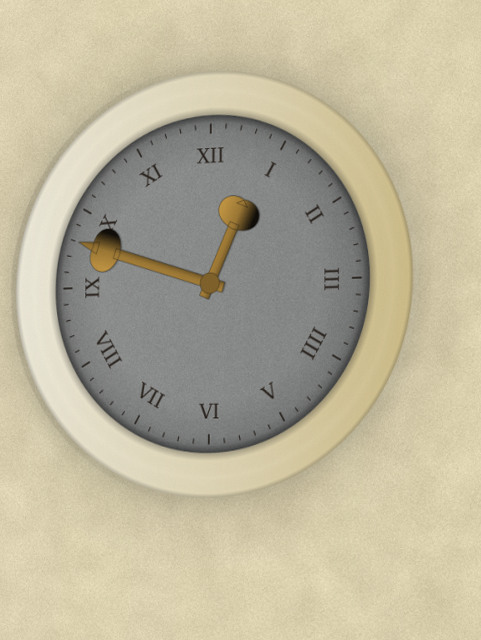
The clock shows 12:48
